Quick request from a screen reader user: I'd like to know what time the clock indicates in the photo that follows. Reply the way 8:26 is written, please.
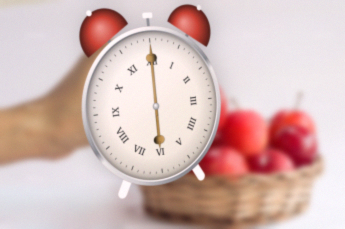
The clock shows 6:00
